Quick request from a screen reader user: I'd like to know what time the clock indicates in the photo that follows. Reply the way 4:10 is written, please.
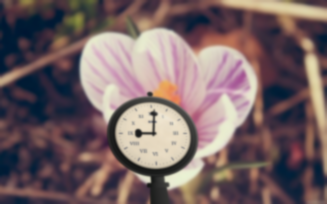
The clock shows 9:01
